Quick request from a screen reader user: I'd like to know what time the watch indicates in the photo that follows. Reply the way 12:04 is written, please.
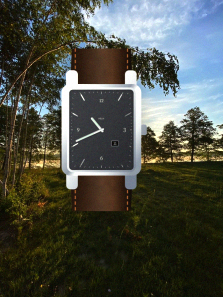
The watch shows 10:41
